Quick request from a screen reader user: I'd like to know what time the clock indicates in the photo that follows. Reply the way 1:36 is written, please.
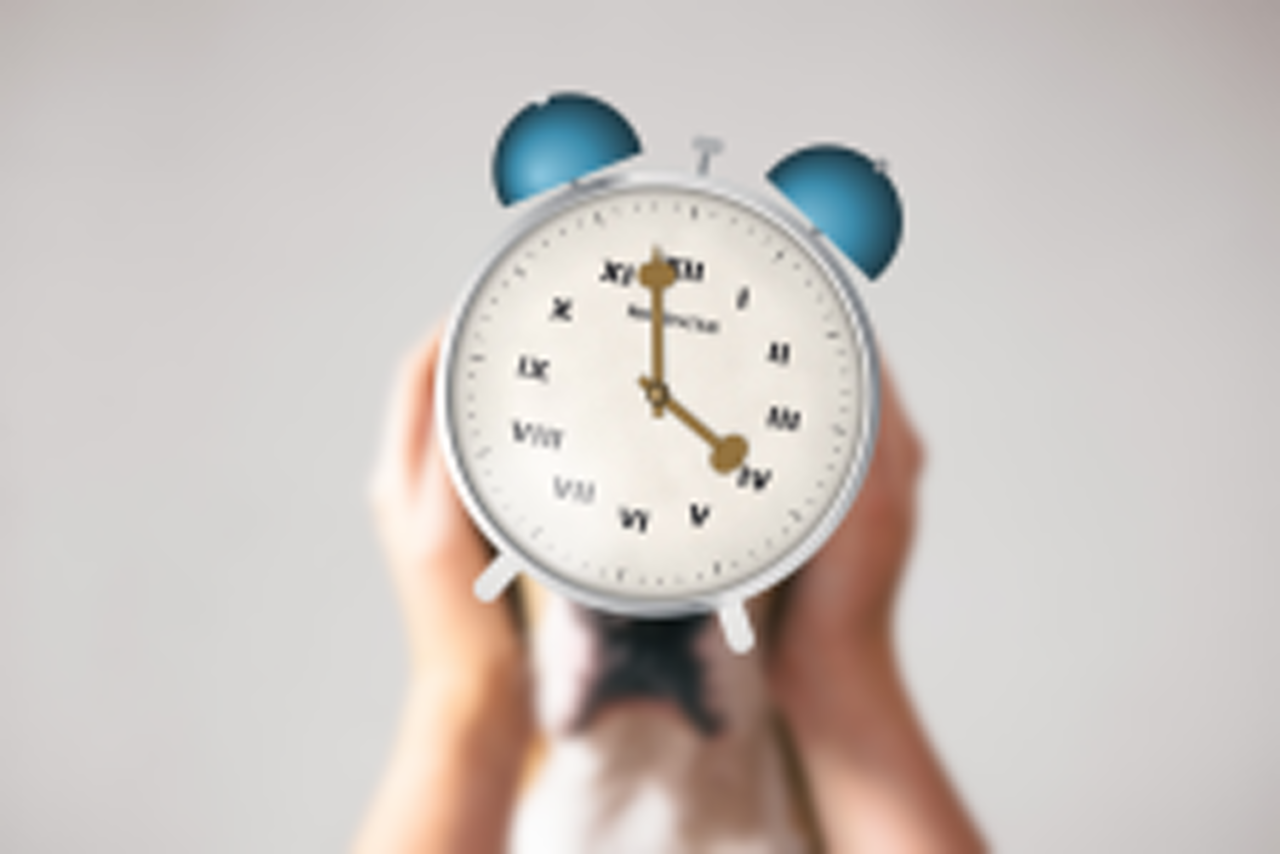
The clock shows 3:58
